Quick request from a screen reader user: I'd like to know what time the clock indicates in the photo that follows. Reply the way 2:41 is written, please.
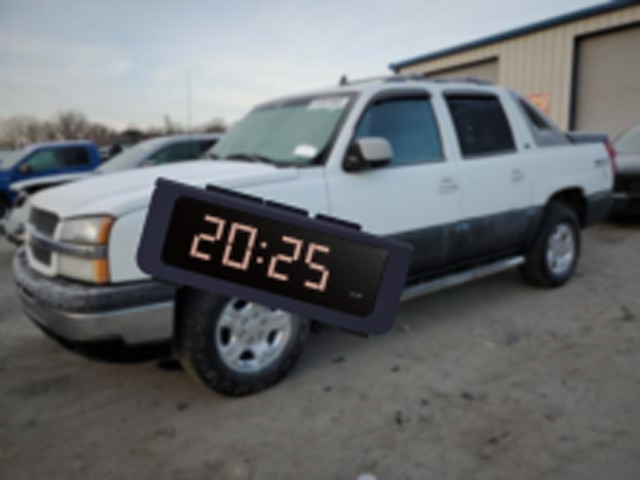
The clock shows 20:25
